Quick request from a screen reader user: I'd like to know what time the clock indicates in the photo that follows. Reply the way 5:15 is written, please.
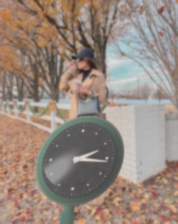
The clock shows 2:16
